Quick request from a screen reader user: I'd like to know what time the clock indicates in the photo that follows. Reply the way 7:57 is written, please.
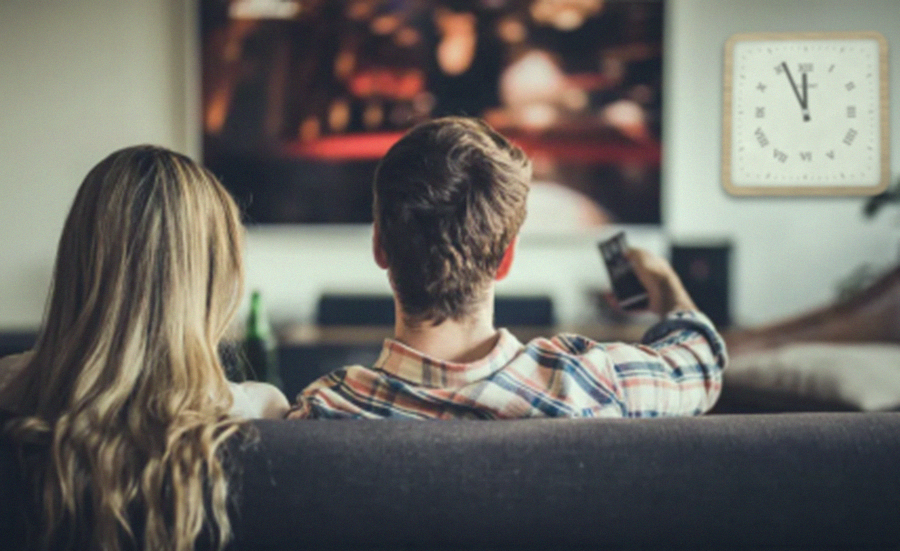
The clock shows 11:56
